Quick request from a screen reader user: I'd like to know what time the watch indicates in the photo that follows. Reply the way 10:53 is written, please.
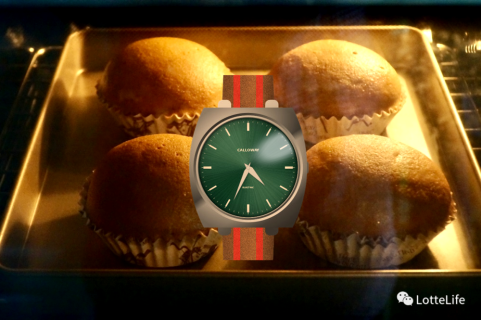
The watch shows 4:34
